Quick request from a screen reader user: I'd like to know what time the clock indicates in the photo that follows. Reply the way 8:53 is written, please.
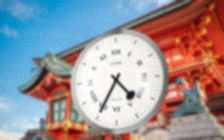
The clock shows 4:35
